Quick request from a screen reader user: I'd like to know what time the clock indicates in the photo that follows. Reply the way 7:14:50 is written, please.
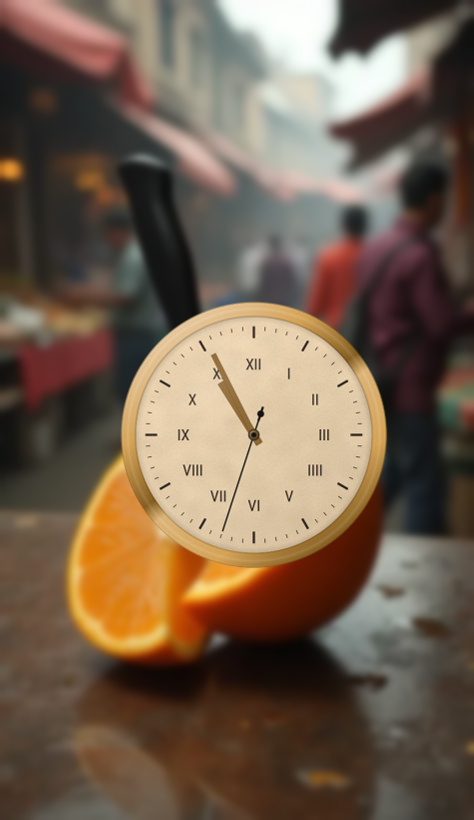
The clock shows 10:55:33
